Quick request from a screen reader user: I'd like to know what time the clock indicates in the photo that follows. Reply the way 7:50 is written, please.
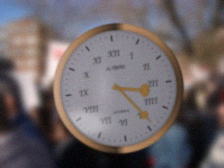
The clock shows 3:24
